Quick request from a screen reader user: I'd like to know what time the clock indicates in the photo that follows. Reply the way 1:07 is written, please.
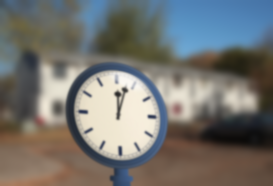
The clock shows 12:03
